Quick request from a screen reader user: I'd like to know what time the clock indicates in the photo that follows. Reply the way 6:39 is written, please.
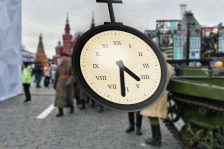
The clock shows 4:31
